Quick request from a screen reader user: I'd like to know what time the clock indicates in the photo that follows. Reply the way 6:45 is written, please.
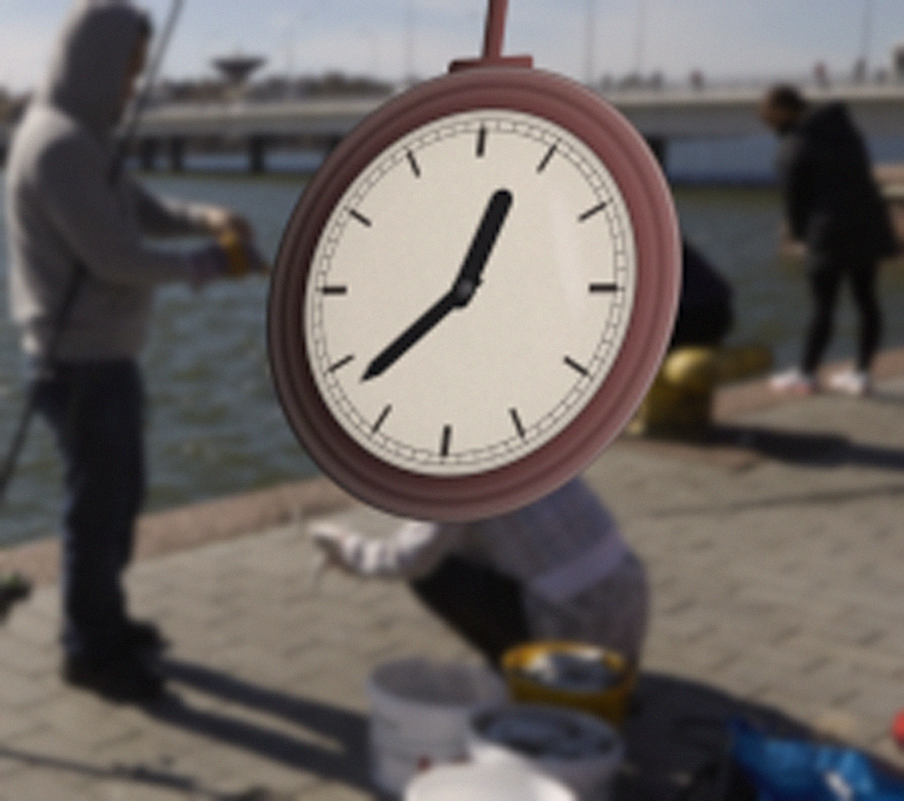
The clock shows 12:38
